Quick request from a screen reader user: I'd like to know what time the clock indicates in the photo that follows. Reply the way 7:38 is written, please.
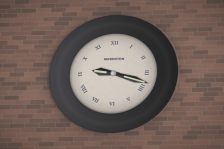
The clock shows 9:18
